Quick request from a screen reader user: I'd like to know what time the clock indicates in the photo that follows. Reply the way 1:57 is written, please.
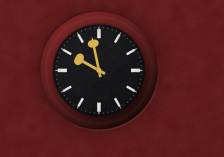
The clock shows 9:58
